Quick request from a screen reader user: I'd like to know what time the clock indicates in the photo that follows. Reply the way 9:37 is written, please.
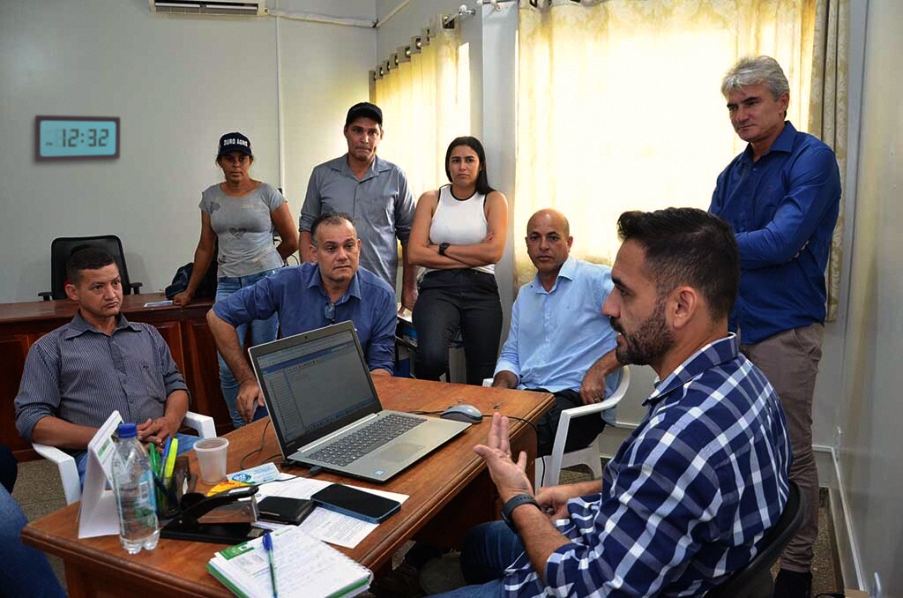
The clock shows 12:32
